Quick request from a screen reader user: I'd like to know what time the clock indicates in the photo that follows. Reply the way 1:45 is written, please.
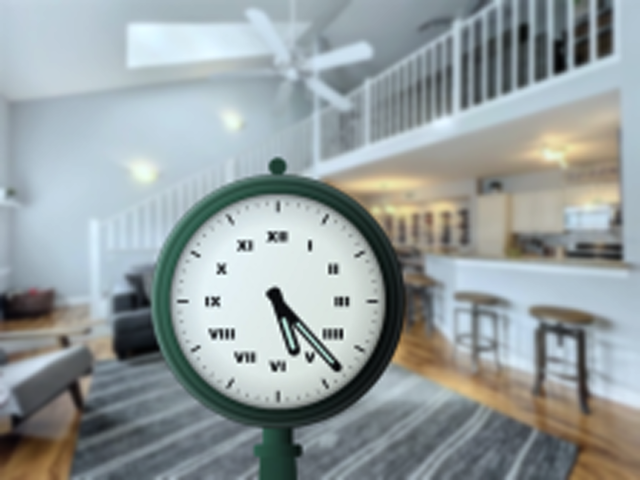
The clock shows 5:23
